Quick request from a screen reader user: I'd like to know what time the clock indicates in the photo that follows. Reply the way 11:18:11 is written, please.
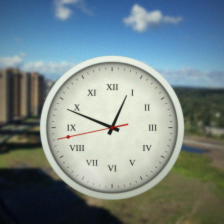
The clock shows 12:48:43
